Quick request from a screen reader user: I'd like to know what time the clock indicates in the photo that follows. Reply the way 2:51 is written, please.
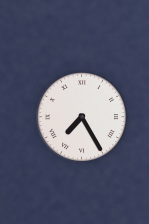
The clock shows 7:25
